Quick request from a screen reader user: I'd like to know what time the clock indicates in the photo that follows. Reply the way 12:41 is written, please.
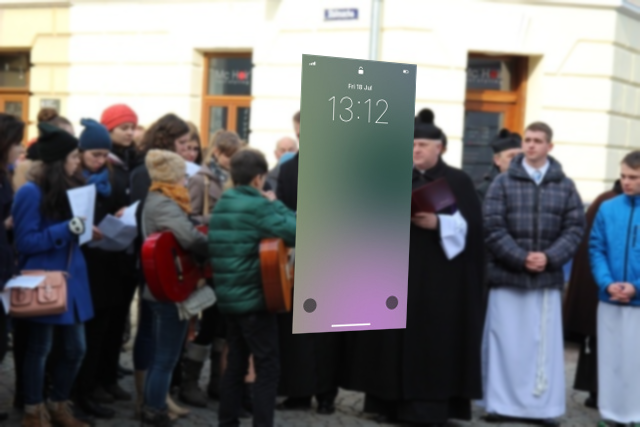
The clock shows 13:12
